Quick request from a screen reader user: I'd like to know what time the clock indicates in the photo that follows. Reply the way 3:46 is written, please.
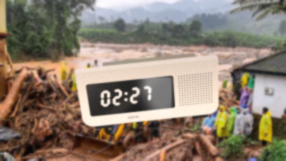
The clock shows 2:27
